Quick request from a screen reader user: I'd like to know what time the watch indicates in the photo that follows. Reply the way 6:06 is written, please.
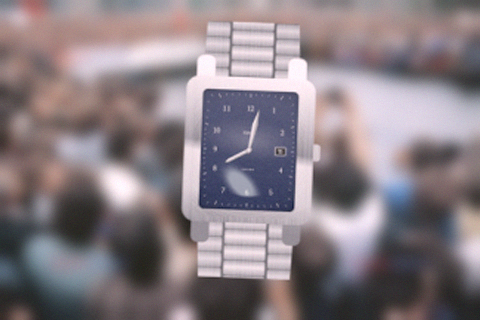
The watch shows 8:02
